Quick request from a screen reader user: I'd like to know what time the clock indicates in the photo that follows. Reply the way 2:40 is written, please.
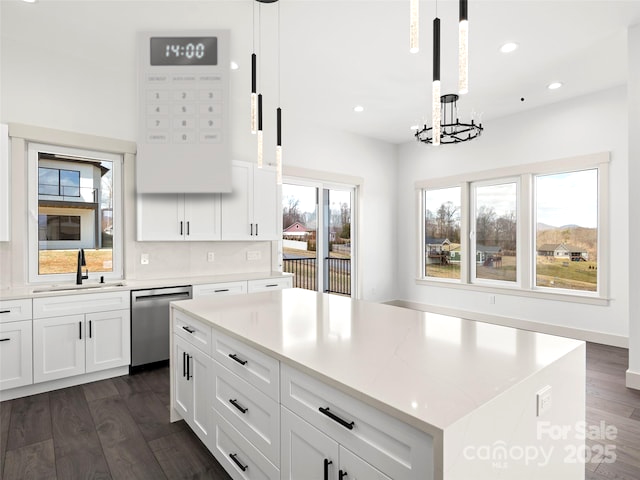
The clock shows 14:00
